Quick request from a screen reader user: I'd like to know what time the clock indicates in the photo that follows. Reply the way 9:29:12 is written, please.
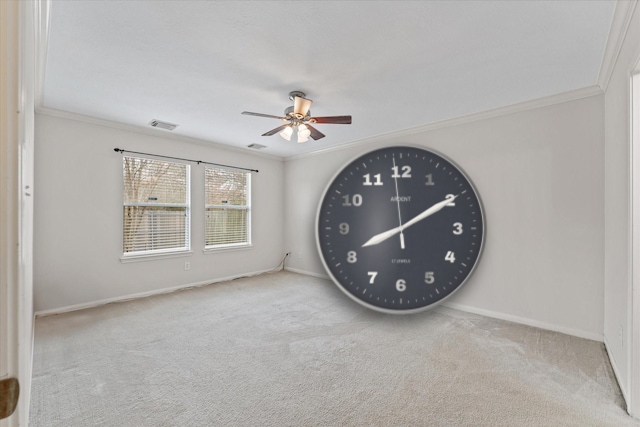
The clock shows 8:09:59
